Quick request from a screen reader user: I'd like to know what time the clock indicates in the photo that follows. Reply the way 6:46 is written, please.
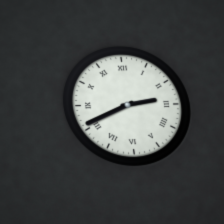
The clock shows 2:41
